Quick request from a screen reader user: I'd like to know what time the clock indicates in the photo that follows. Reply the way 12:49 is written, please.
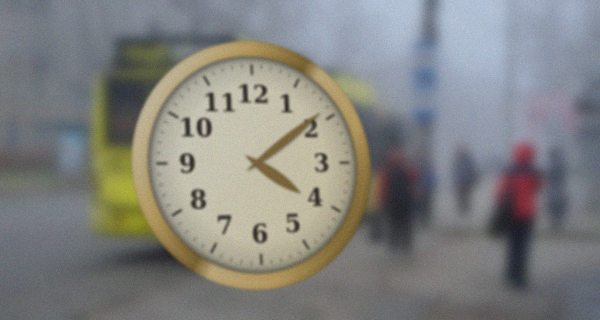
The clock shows 4:09
